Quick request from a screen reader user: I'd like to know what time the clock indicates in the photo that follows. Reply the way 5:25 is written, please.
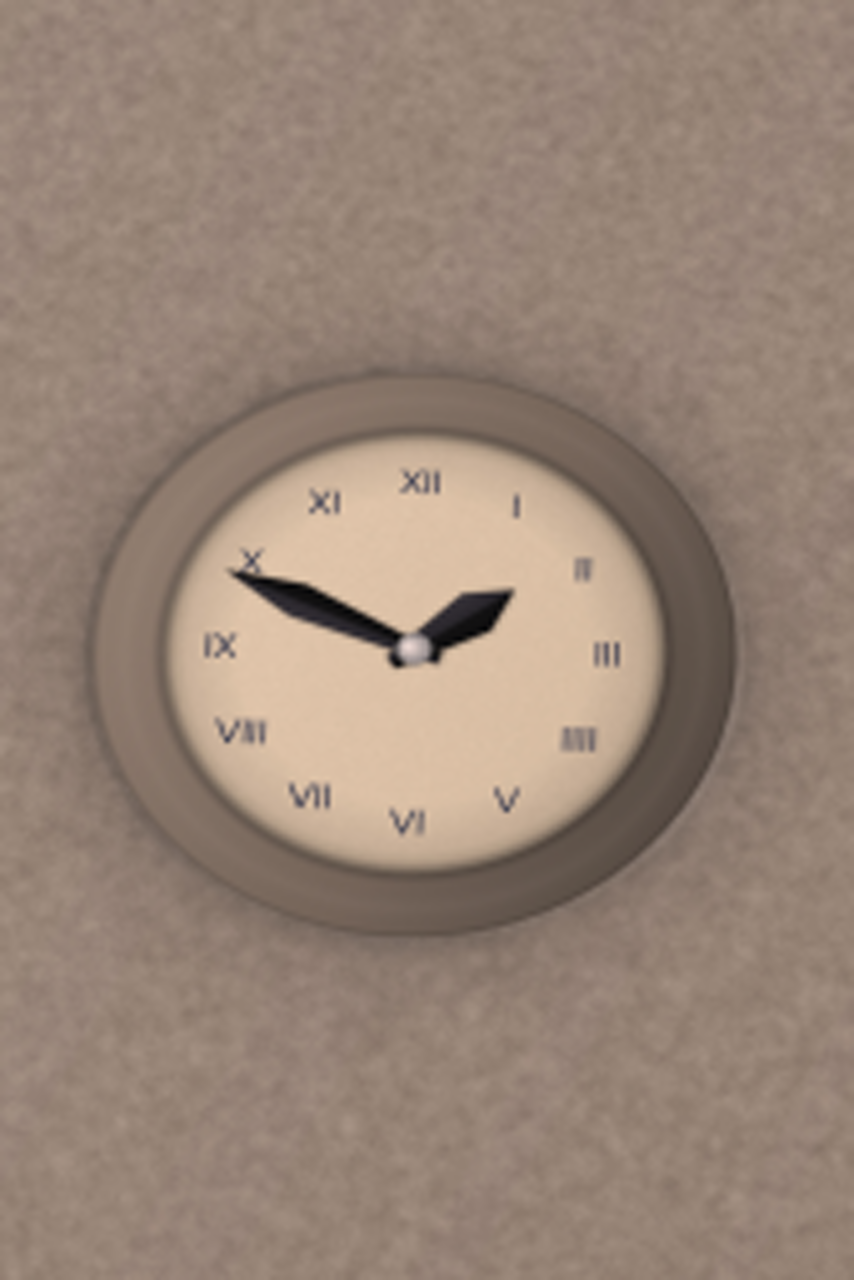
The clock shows 1:49
